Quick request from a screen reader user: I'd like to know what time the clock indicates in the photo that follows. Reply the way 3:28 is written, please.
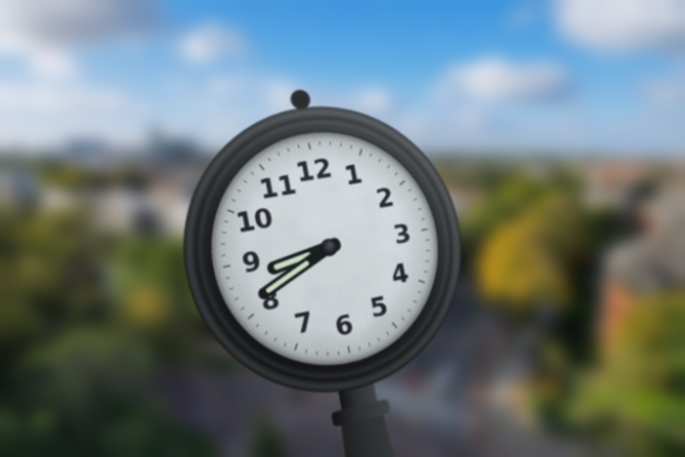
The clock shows 8:41
